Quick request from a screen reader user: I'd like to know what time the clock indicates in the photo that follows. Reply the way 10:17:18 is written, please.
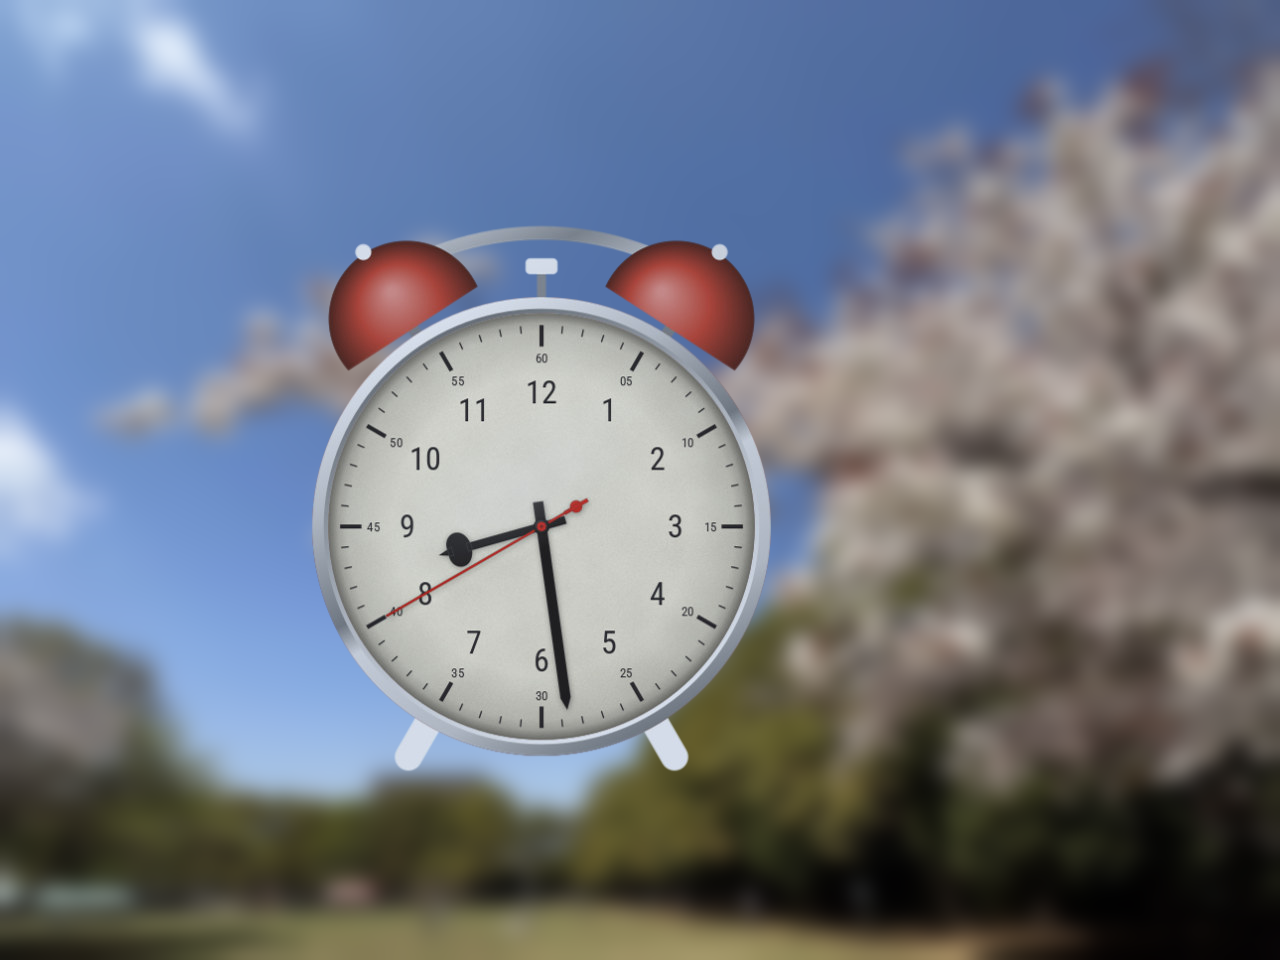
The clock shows 8:28:40
